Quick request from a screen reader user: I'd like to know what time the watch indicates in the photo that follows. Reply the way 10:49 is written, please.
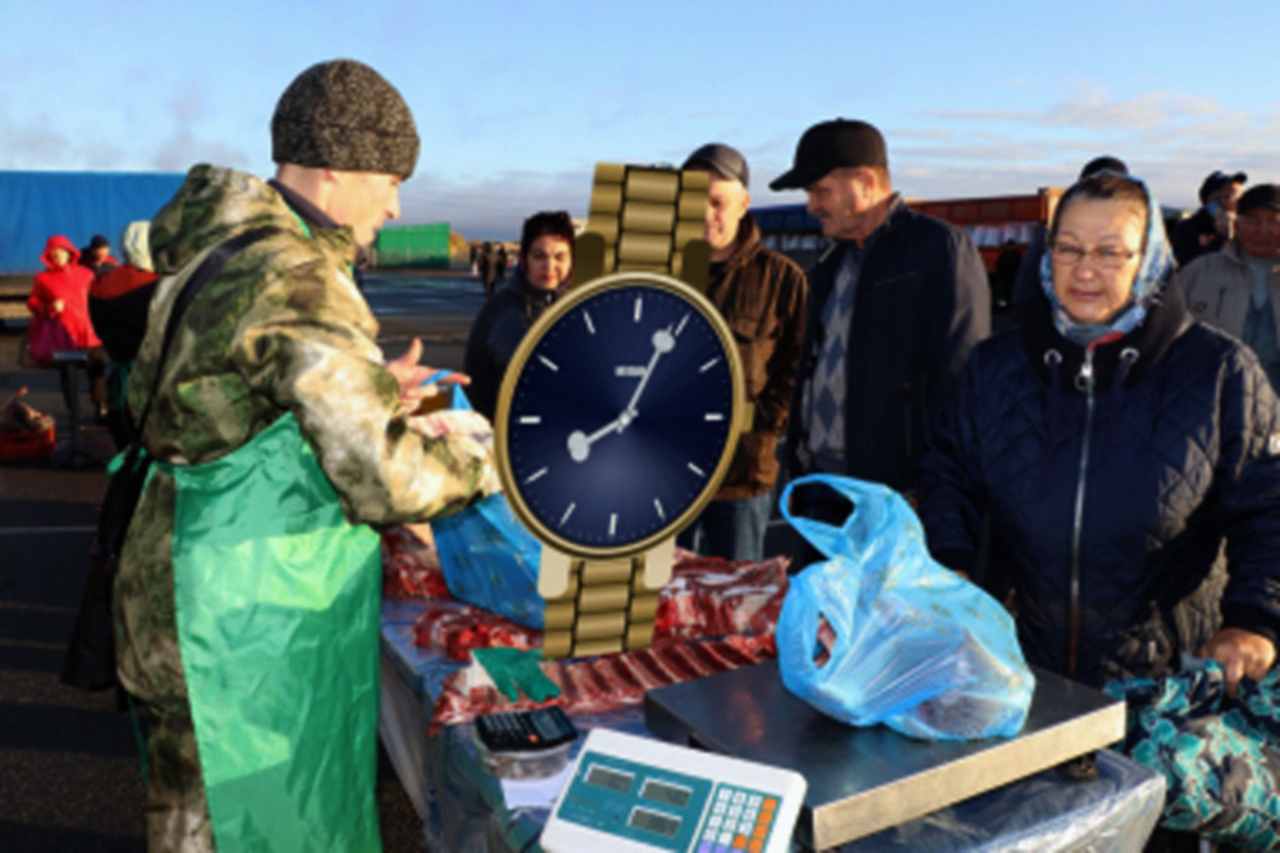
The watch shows 8:04
